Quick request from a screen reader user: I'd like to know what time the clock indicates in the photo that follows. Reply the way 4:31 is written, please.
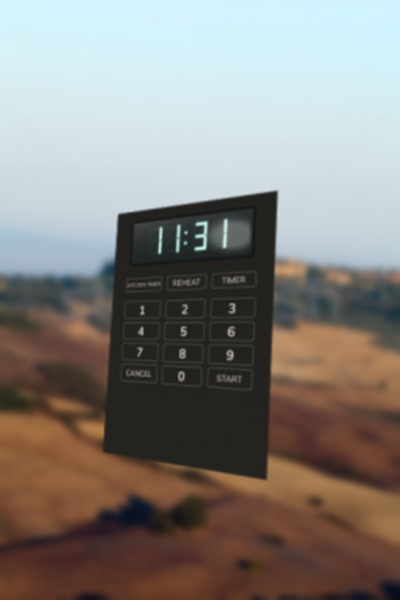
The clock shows 11:31
